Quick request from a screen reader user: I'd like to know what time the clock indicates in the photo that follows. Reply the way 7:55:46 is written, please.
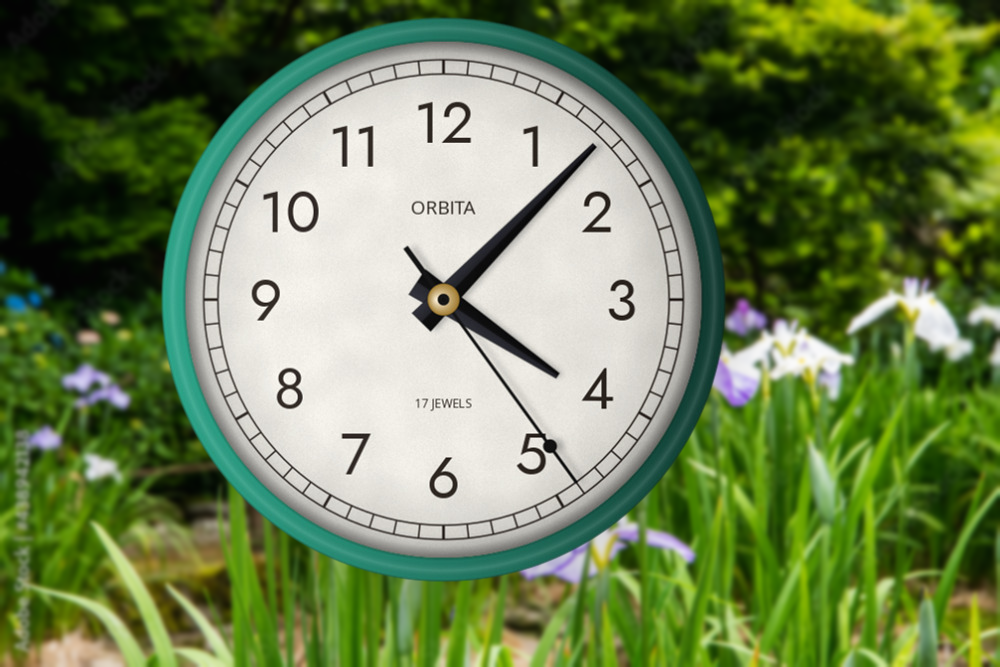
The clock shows 4:07:24
